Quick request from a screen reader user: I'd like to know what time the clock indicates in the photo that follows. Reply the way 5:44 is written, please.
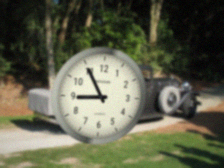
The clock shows 8:55
